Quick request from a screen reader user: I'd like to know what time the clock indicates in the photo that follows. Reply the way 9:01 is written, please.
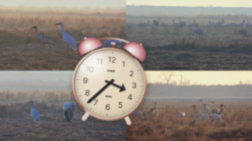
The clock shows 3:37
